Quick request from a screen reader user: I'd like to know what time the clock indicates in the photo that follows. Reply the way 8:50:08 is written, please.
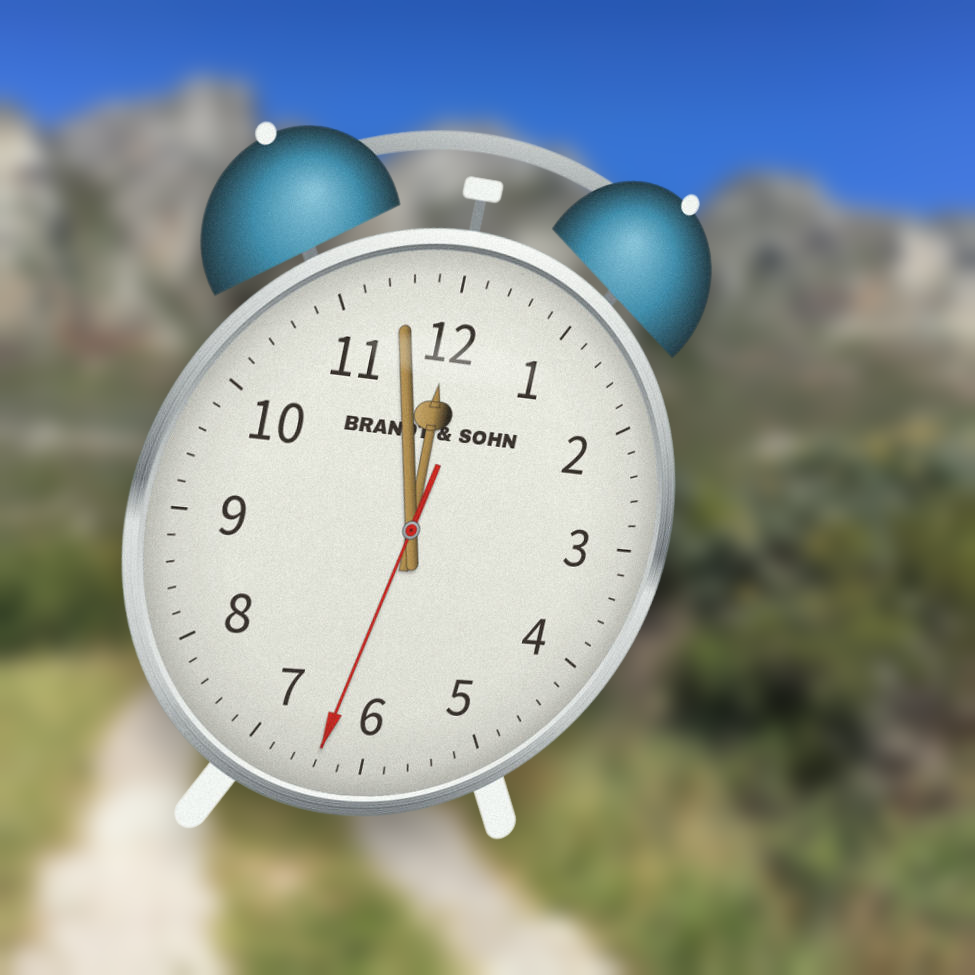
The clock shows 11:57:32
